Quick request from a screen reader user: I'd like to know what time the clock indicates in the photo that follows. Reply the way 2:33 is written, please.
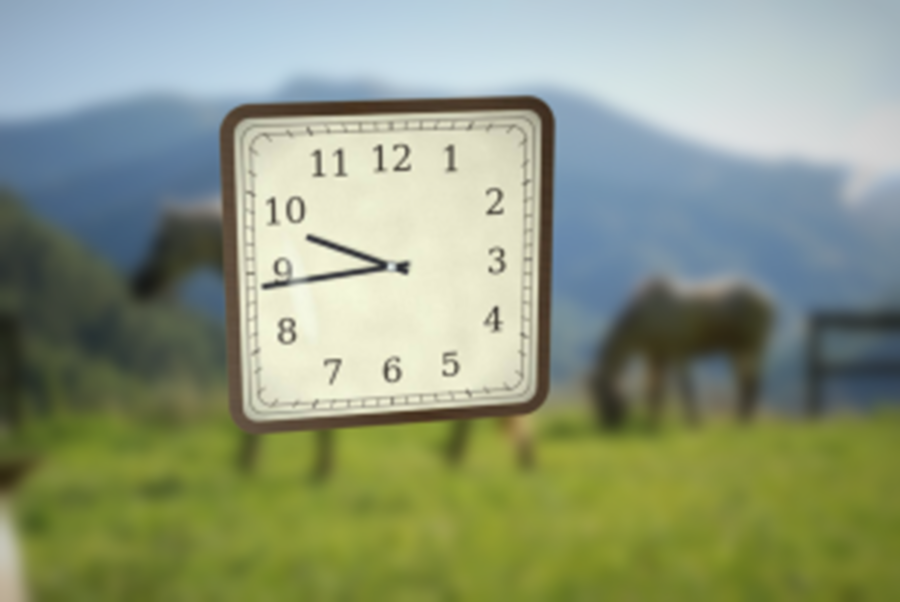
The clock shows 9:44
